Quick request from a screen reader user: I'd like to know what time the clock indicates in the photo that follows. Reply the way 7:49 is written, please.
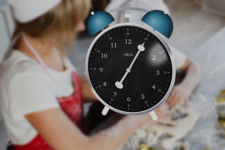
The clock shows 7:05
